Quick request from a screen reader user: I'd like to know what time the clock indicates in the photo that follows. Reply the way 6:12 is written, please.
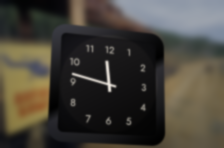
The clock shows 11:47
